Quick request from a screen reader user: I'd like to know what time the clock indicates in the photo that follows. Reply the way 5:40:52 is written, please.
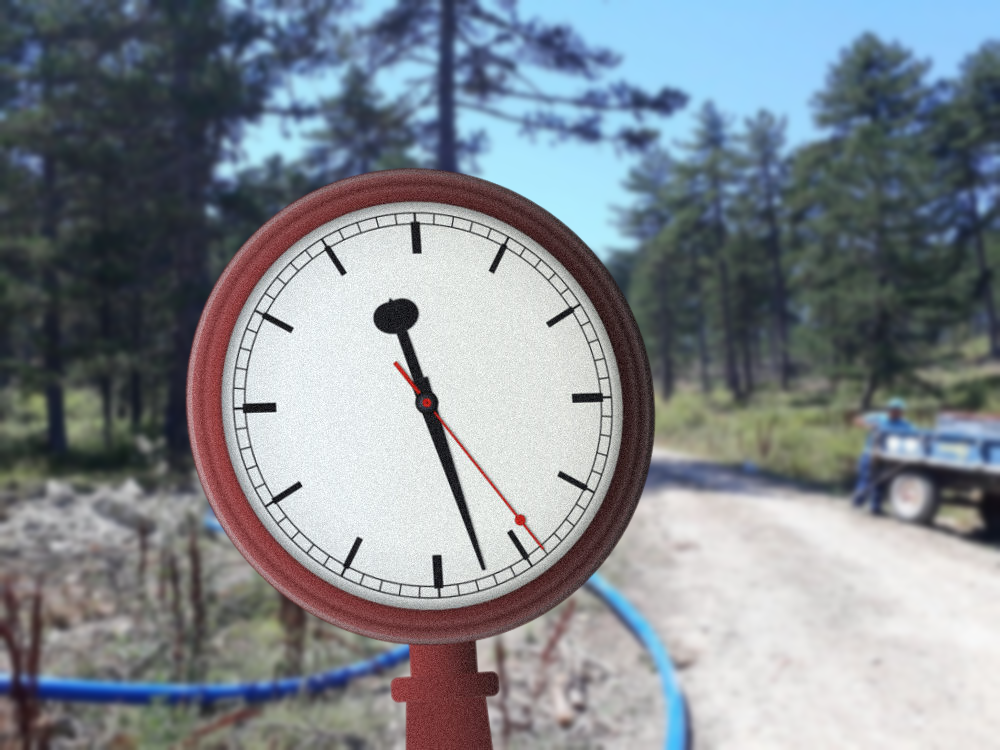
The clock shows 11:27:24
